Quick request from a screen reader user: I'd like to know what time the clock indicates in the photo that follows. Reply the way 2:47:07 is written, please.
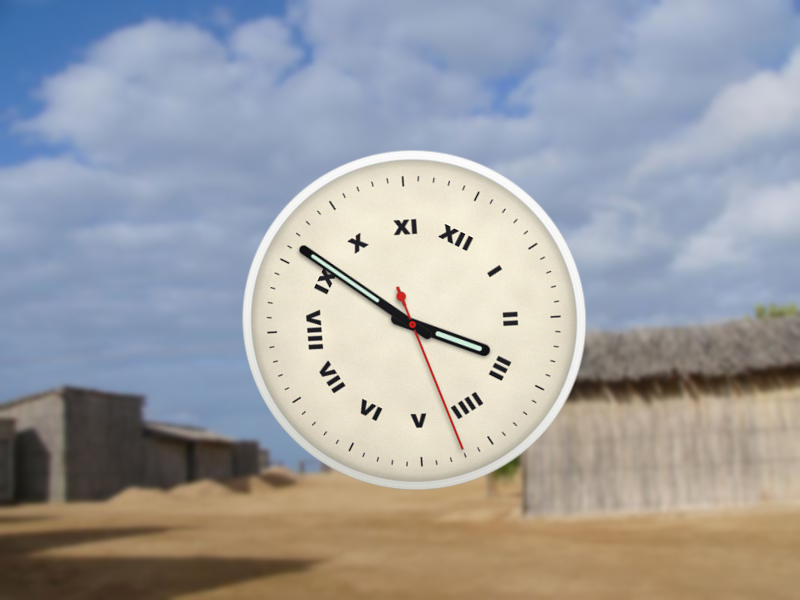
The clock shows 2:46:22
